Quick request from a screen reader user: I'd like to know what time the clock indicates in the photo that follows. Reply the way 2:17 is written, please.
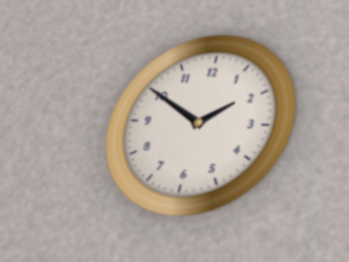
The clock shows 1:50
